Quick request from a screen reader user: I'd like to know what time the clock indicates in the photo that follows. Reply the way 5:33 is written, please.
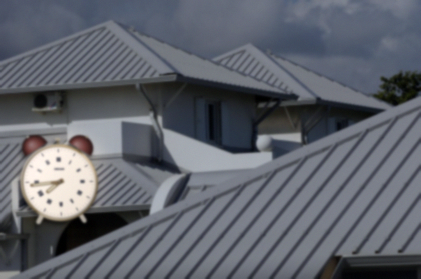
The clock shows 7:44
